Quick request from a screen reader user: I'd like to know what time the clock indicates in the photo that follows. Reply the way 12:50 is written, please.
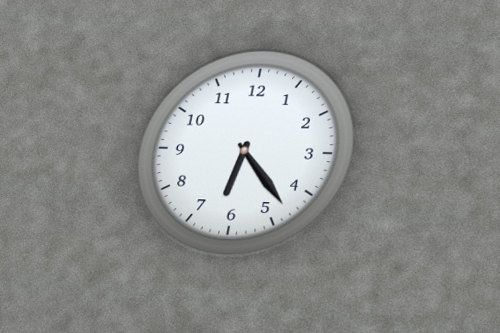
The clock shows 6:23
